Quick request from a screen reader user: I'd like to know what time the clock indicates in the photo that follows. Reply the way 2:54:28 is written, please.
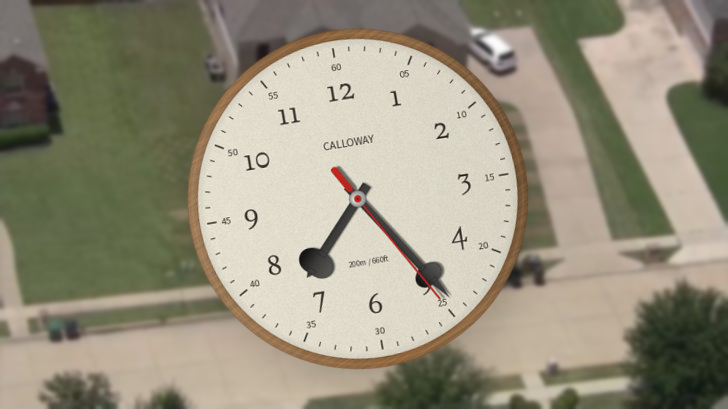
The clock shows 7:24:25
